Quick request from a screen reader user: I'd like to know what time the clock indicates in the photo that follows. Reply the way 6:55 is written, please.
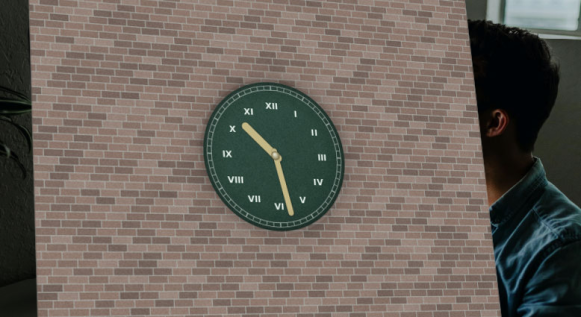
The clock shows 10:28
